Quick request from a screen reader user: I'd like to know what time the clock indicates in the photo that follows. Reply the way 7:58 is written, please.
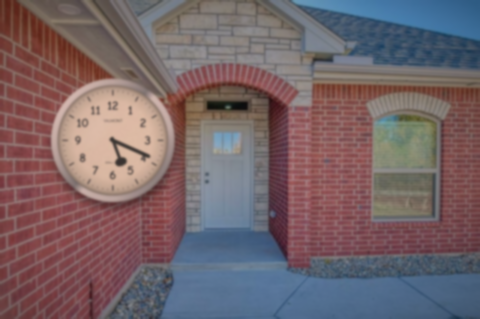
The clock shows 5:19
